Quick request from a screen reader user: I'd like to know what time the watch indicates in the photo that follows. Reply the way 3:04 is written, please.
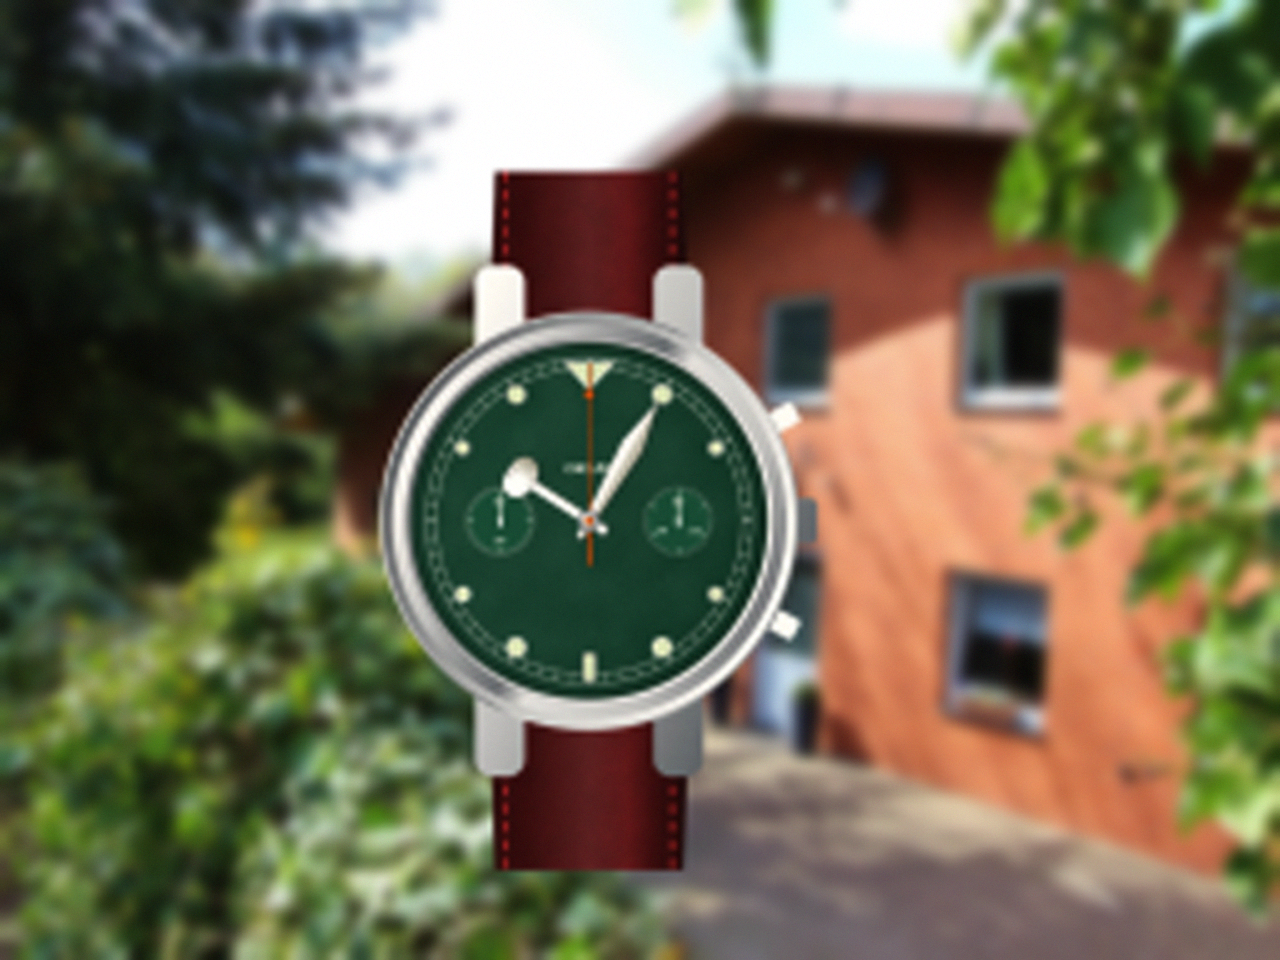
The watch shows 10:05
